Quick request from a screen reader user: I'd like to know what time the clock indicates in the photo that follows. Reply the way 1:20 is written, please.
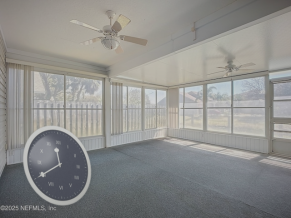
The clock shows 11:40
